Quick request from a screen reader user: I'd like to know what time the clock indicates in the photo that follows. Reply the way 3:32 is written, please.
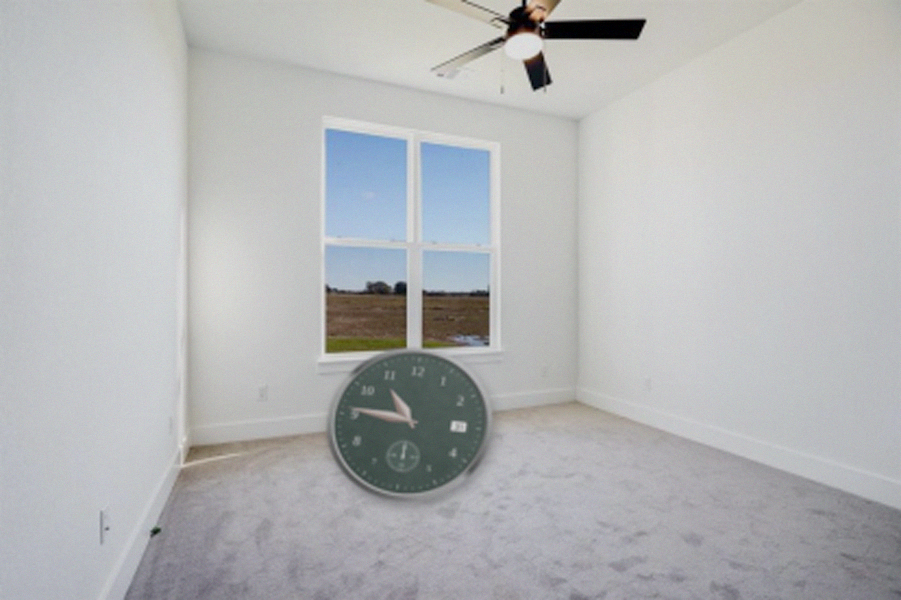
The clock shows 10:46
